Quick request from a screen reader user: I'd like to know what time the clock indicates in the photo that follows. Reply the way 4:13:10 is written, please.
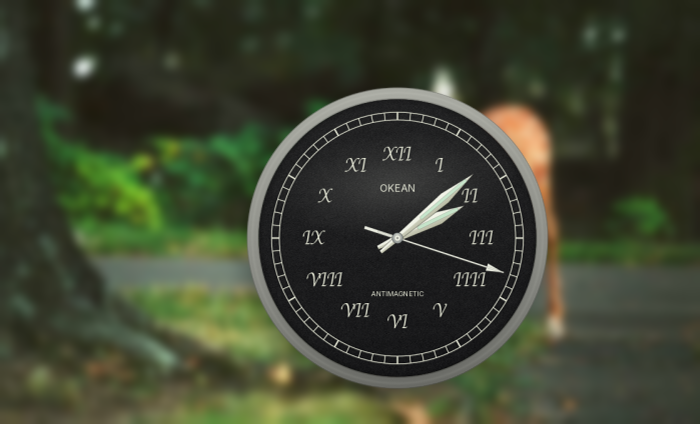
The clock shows 2:08:18
